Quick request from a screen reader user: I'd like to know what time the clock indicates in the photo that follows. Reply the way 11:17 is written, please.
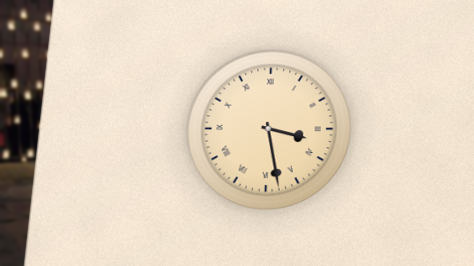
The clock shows 3:28
